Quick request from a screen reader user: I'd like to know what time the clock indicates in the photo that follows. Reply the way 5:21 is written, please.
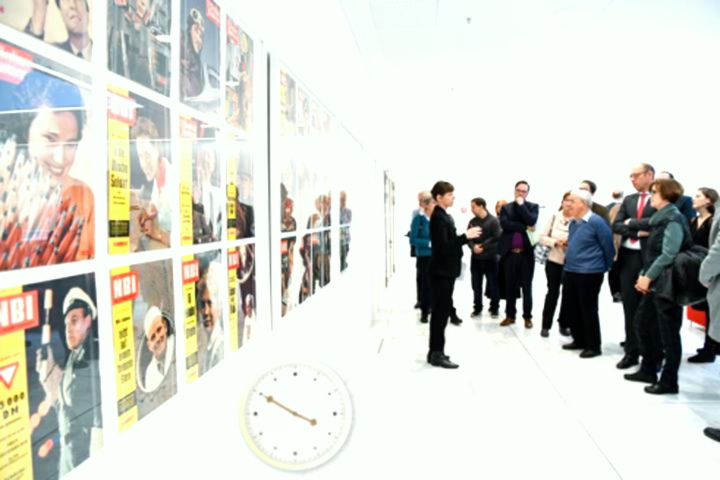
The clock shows 3:50
